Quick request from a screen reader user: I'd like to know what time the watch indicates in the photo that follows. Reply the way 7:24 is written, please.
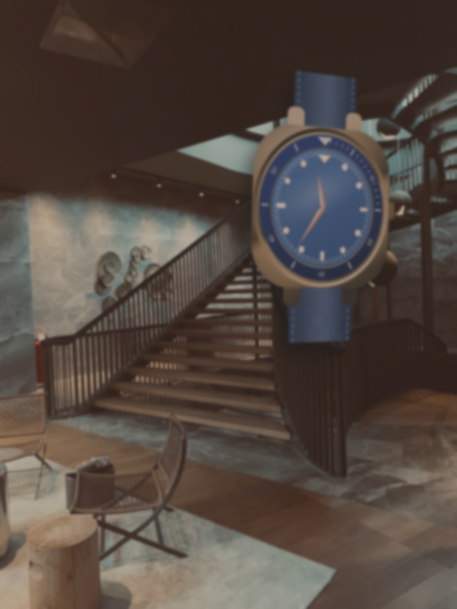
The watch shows 11:36
